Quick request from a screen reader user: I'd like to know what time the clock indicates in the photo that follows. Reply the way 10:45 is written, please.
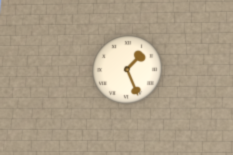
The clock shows 1:26
